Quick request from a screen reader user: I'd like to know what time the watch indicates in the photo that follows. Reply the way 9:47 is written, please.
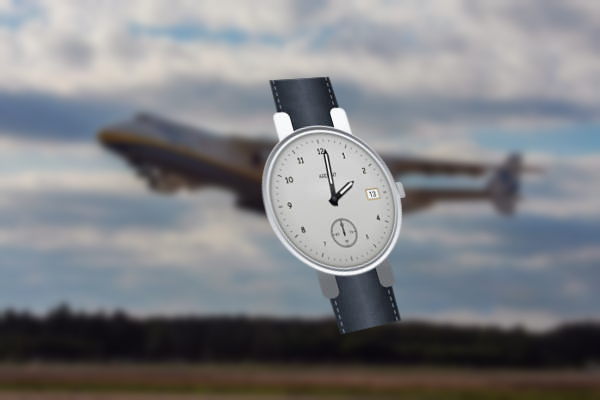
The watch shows 2:01
